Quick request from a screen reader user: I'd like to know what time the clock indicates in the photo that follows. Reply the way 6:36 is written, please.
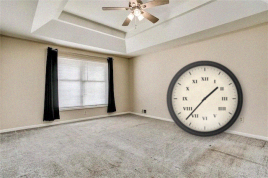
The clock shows 1:37
